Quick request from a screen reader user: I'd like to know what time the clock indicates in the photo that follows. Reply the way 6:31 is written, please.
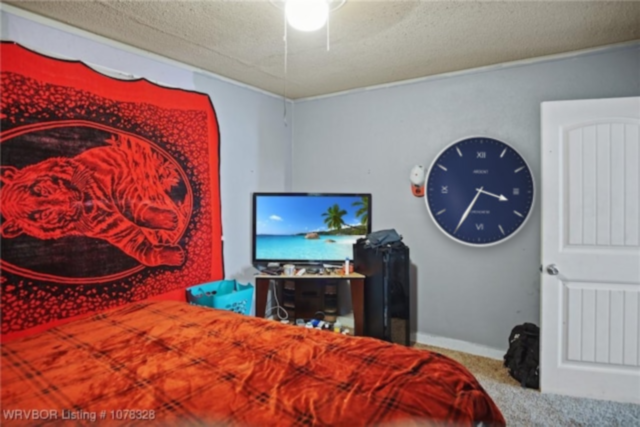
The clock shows 3:35
